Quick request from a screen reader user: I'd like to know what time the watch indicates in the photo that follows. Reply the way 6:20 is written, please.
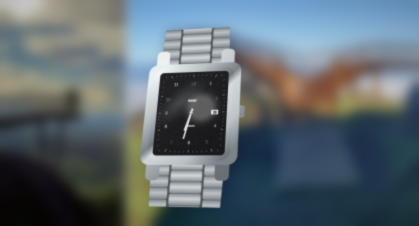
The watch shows 6:32
